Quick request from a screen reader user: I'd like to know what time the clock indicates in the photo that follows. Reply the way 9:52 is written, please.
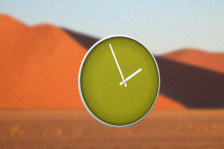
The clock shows 1:56
